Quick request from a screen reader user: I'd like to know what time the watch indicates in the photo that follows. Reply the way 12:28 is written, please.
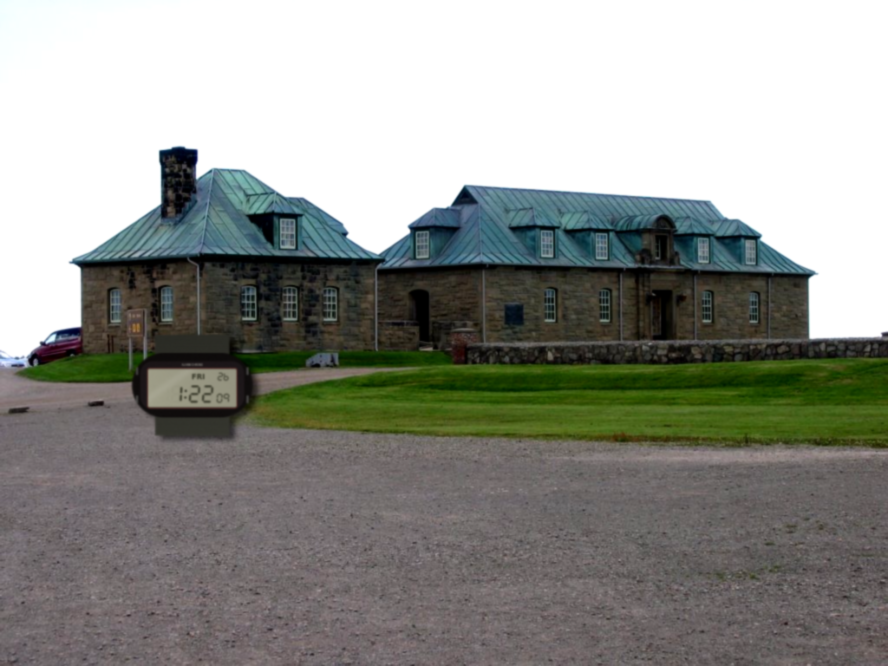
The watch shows 1:22
